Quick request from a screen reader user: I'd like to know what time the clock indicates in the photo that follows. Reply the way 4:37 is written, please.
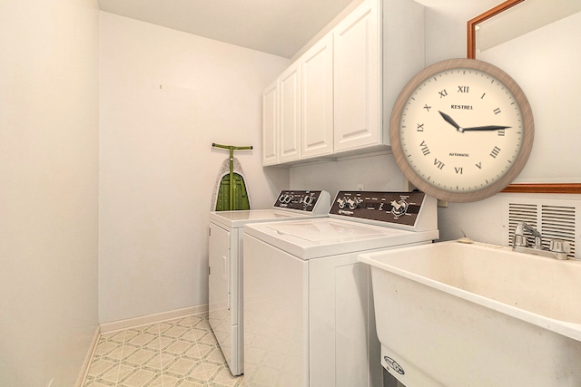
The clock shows 10:14
